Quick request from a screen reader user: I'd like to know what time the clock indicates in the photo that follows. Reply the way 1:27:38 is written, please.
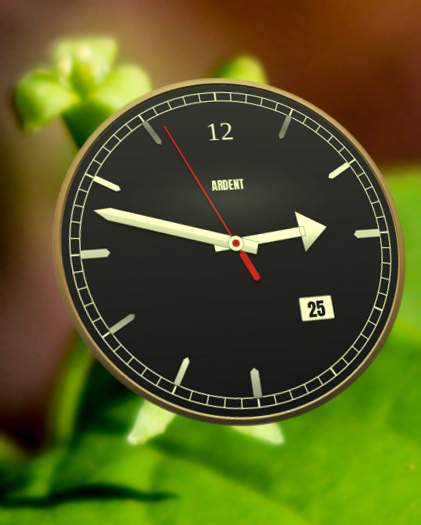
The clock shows 2:47:56
